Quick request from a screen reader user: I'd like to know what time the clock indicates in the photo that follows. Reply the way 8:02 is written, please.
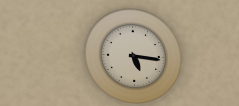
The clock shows 5:16
